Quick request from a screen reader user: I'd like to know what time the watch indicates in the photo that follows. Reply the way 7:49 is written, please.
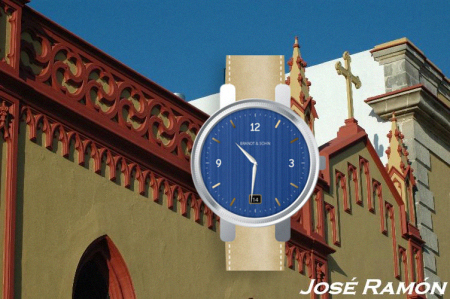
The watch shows 10:31
